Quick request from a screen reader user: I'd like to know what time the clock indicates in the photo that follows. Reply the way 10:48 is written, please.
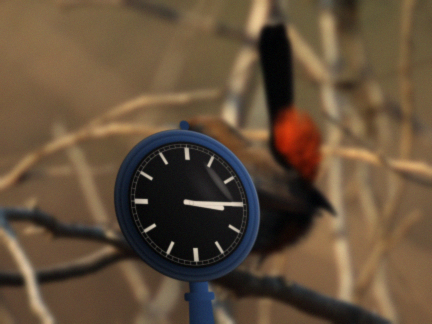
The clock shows 3:15
